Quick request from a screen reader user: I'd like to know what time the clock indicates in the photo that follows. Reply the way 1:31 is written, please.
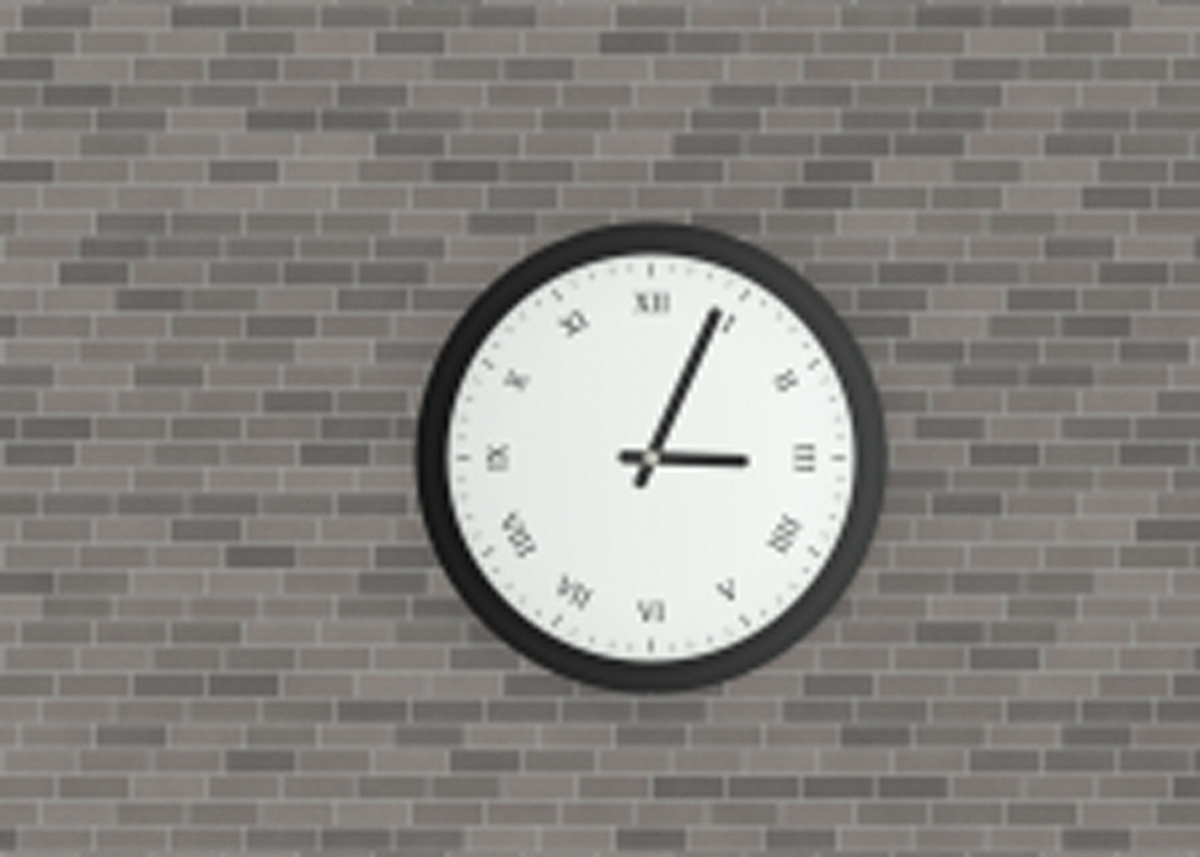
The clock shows 3:04
